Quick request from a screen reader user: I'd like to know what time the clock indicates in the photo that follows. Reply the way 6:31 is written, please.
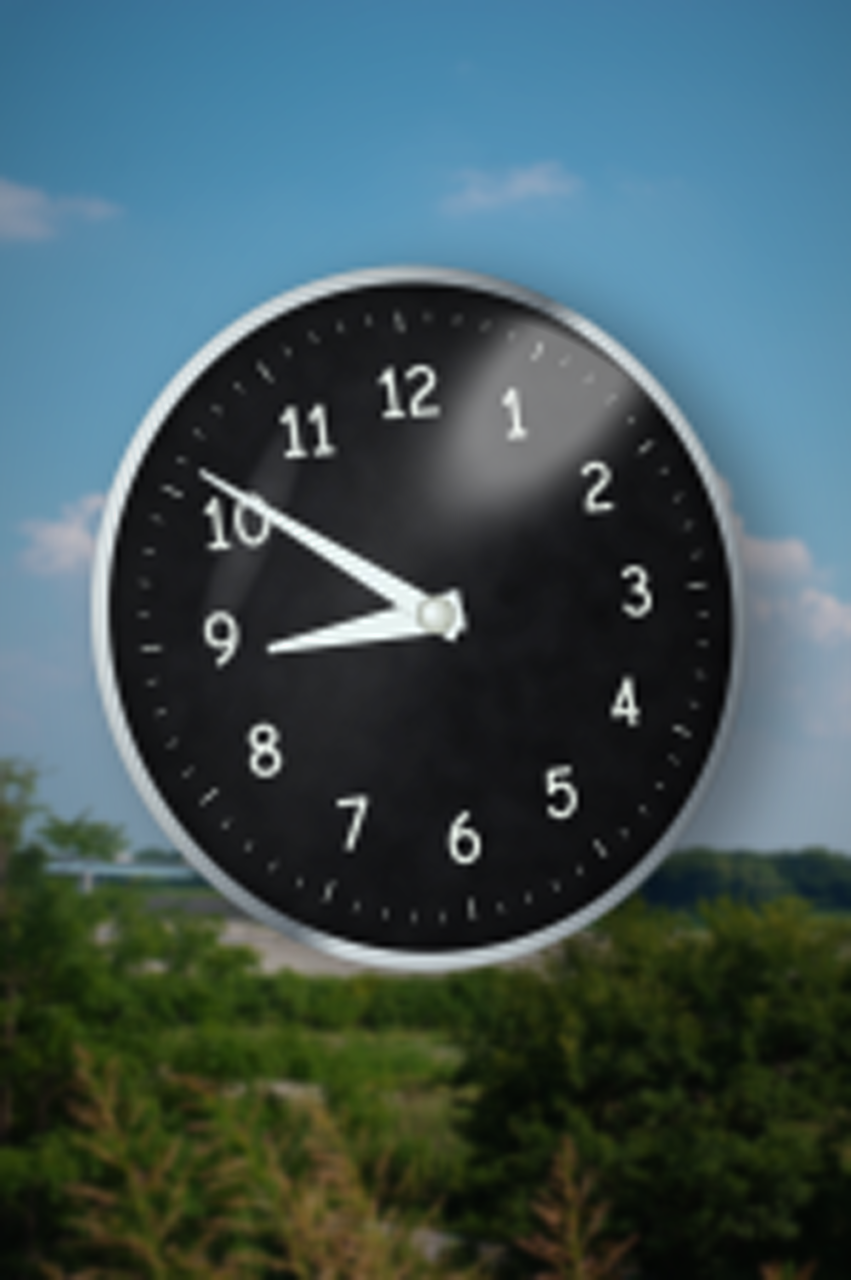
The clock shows 8:51
